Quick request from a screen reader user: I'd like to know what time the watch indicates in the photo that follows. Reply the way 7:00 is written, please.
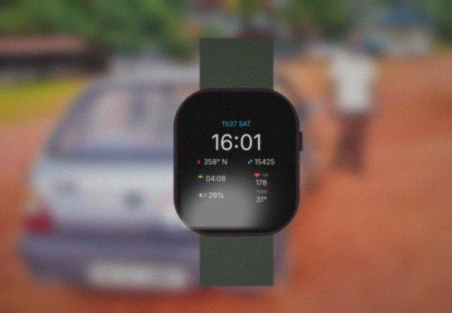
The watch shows 16:01
